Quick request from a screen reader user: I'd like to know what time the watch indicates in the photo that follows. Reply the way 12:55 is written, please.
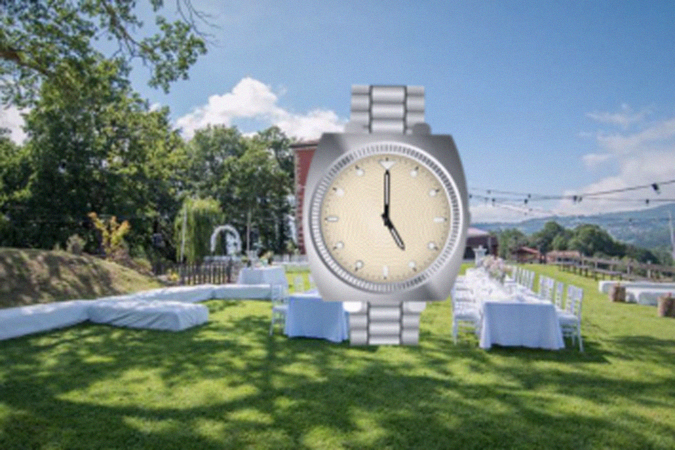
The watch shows 5:00
